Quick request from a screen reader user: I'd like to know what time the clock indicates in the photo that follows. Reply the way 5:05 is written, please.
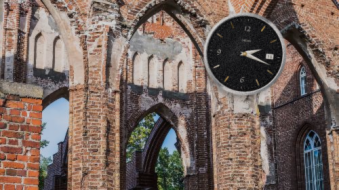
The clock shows 2:18
